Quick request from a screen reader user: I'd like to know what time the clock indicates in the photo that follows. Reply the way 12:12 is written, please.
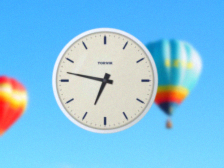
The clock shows 6:47
